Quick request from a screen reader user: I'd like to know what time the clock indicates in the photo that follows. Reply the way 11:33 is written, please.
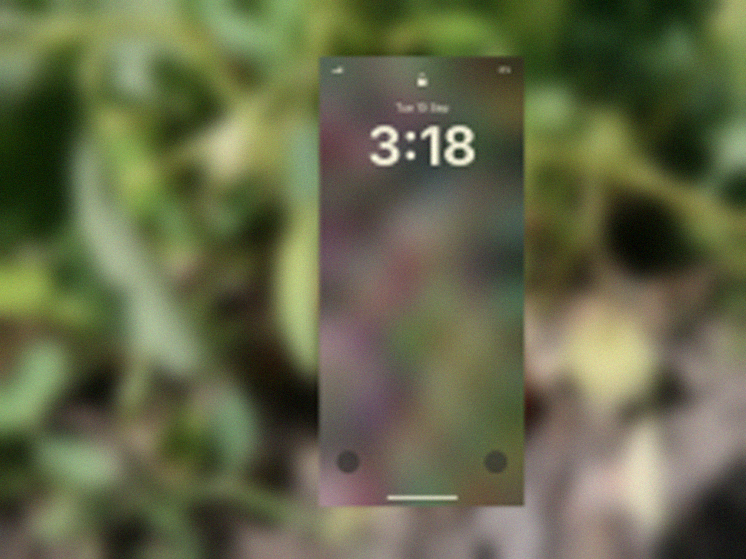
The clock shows 3:18
